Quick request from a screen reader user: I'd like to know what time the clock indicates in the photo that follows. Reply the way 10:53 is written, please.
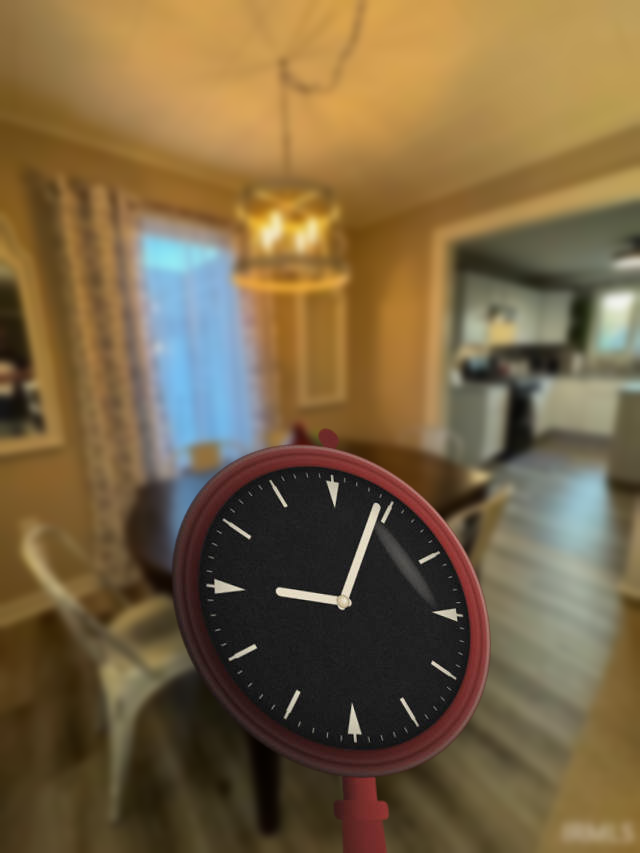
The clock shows 9:04
